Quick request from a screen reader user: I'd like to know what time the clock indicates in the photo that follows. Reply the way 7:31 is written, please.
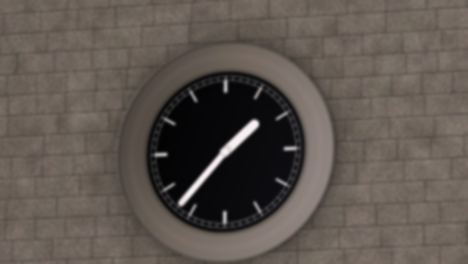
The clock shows 1:37
